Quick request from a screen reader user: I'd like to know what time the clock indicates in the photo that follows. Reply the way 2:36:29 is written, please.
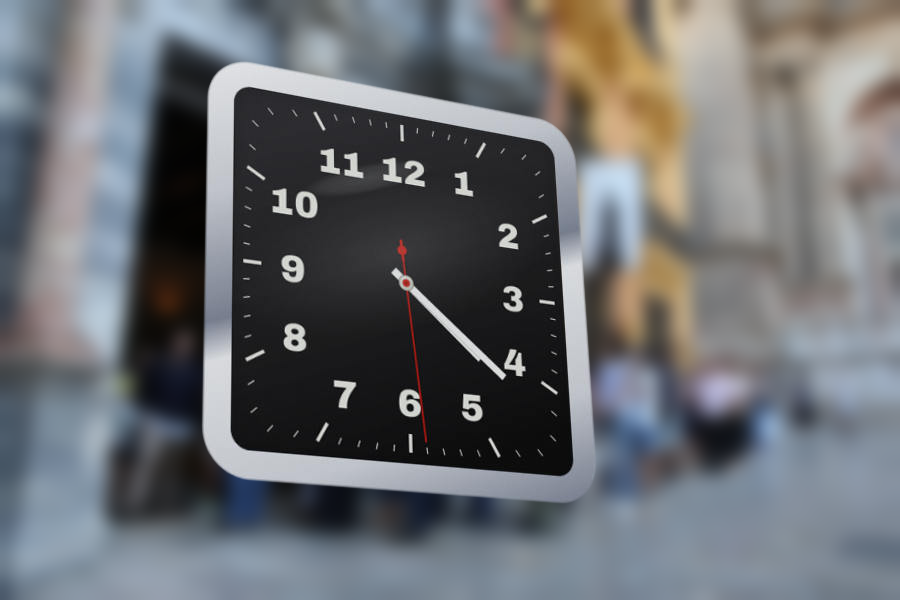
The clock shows 4:21:29
